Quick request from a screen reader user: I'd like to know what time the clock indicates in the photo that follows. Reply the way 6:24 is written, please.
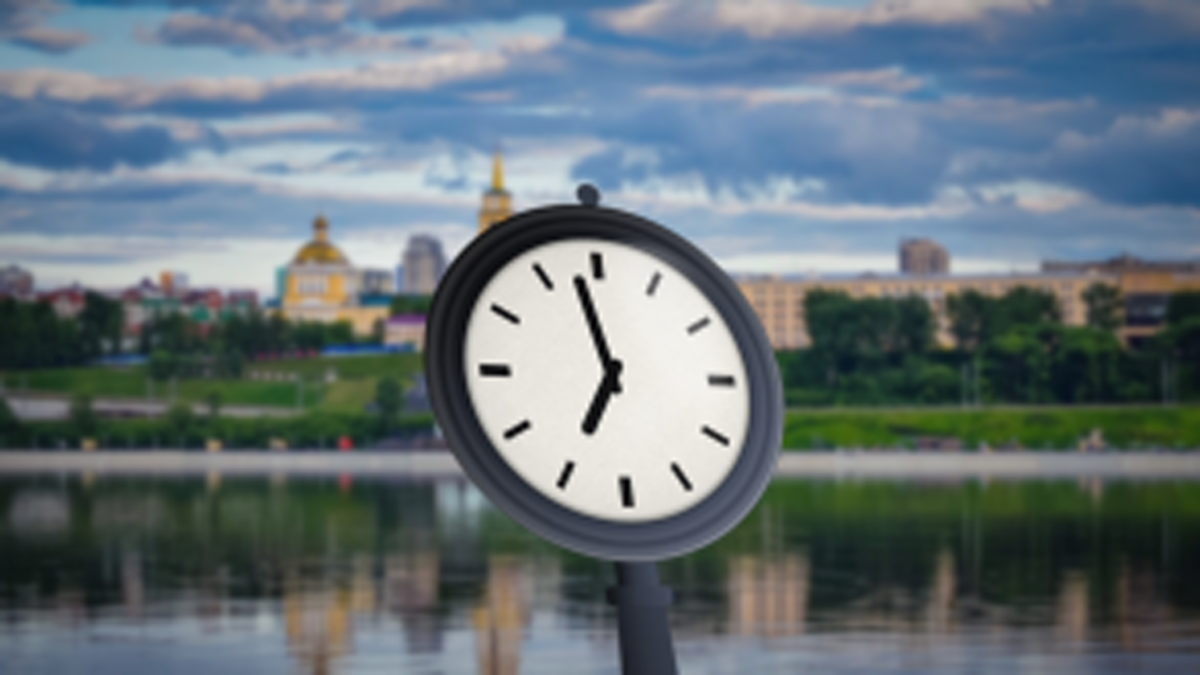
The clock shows 6:58
